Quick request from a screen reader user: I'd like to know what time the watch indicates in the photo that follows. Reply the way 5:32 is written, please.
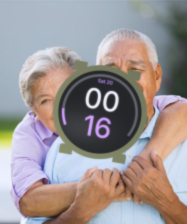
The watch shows 0:16
